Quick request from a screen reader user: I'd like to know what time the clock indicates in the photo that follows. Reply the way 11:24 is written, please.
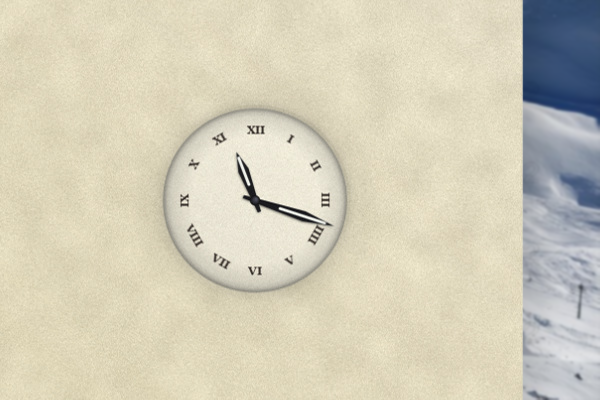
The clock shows 11:18
